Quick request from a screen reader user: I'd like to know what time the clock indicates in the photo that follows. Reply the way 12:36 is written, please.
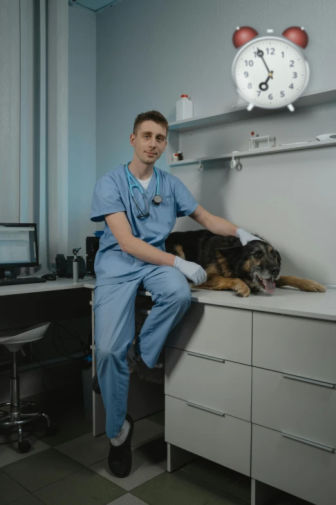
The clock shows 6:56
